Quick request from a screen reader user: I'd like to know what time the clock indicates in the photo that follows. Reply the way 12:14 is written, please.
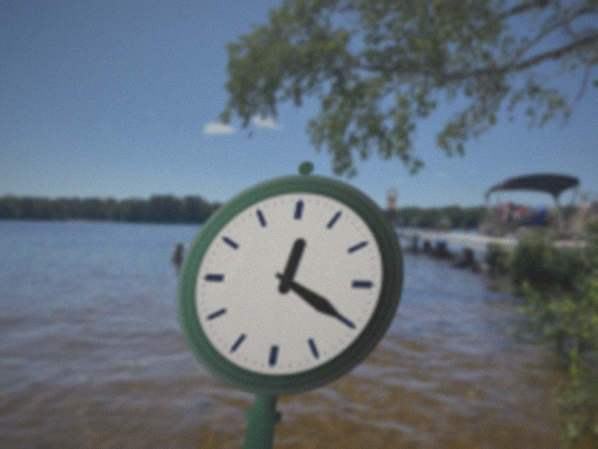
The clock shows 12:20
